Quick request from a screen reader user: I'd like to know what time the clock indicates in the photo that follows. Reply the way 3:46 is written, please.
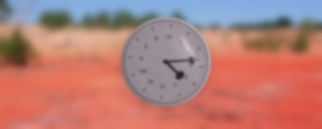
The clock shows 4:13
